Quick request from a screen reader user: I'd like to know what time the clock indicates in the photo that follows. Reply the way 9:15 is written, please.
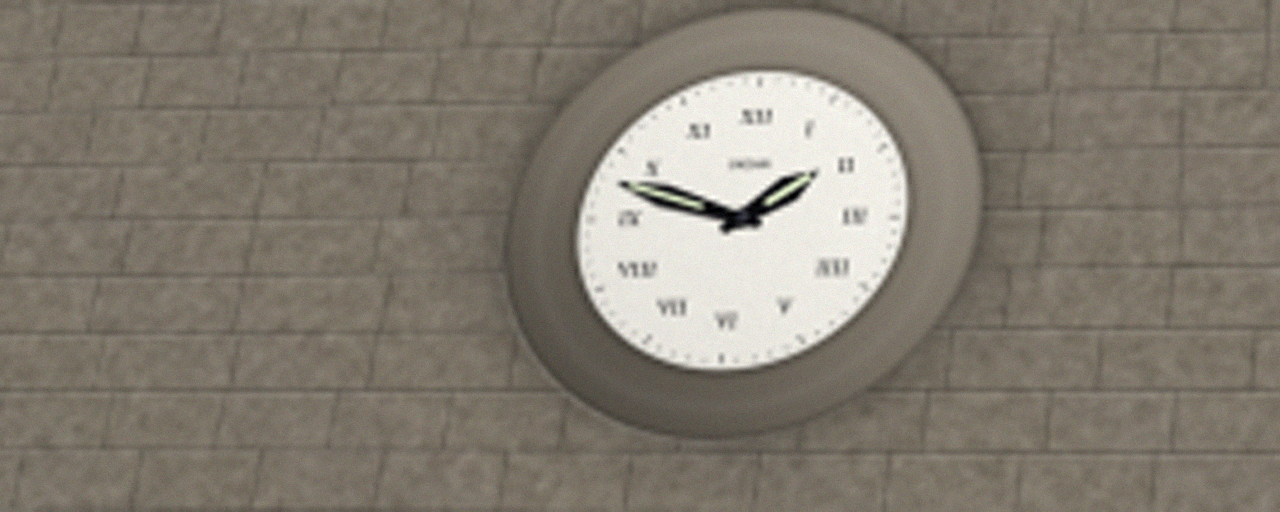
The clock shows 1:48
